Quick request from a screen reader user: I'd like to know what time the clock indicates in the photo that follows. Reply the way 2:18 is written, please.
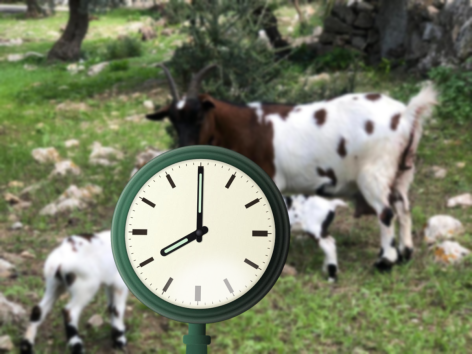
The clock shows 8:00
